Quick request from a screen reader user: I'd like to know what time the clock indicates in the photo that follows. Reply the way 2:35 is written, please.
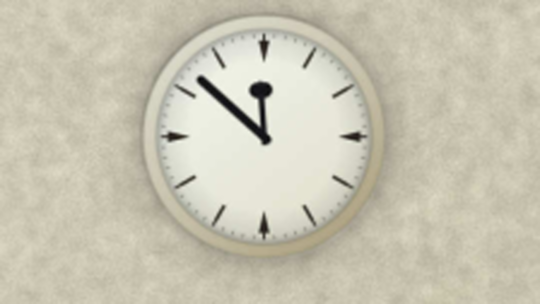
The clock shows 11:52
